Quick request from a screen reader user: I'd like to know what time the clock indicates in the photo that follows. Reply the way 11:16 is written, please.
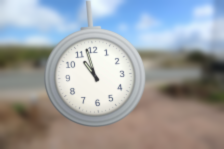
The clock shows 10:58
